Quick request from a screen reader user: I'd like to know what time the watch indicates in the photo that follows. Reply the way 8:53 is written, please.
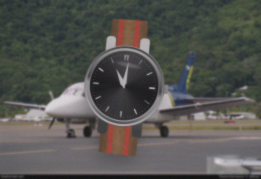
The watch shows 11:01
